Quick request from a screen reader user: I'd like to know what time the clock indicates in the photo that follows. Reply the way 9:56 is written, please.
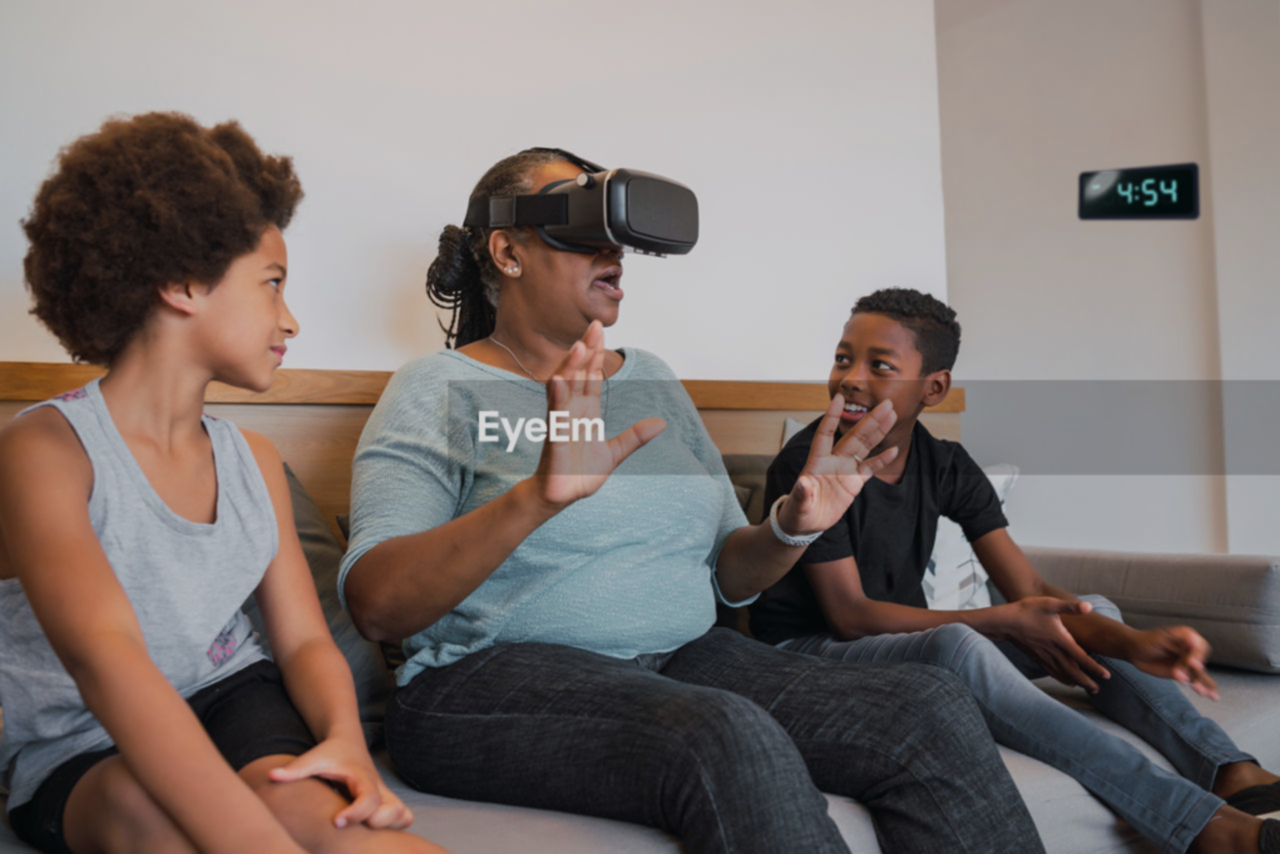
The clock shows 4:54
